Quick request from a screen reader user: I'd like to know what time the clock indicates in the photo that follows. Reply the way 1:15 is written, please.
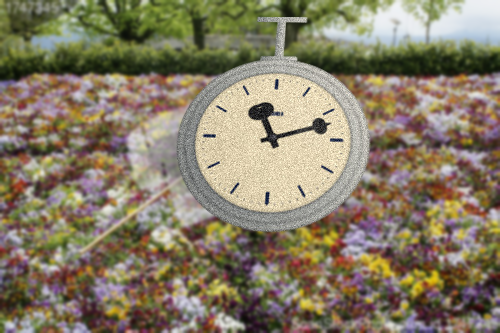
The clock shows 11:12
